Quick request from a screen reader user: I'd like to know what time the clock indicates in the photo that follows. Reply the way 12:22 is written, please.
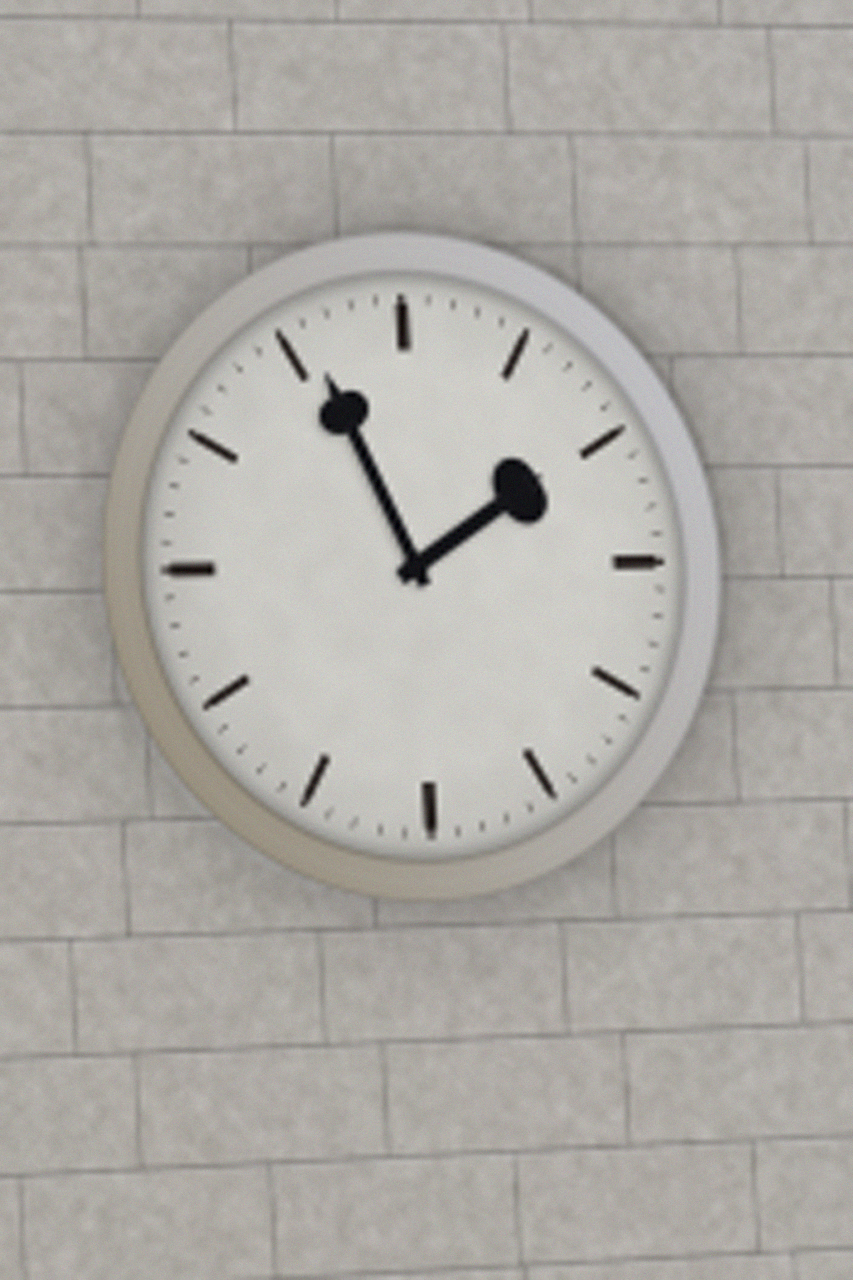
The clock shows 1:56
